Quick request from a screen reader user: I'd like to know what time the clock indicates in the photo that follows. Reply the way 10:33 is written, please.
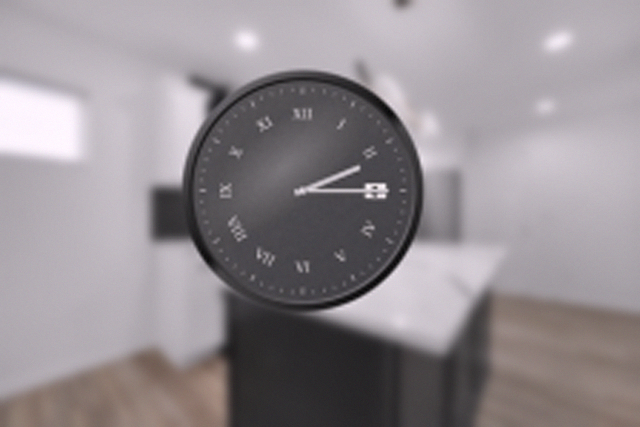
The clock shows 2:15
